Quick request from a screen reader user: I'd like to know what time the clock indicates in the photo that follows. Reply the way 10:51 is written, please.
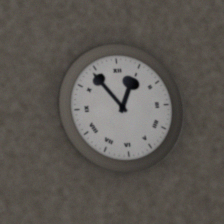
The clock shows 12:54
